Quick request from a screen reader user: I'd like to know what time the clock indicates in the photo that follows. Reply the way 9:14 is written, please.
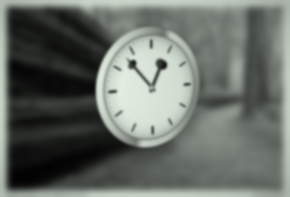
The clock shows 12:53
